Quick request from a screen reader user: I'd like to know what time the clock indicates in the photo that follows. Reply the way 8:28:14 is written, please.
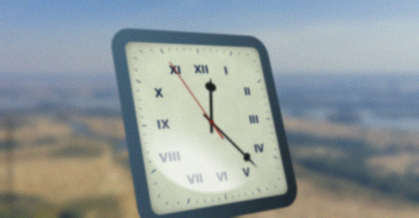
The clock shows 12:22:55
